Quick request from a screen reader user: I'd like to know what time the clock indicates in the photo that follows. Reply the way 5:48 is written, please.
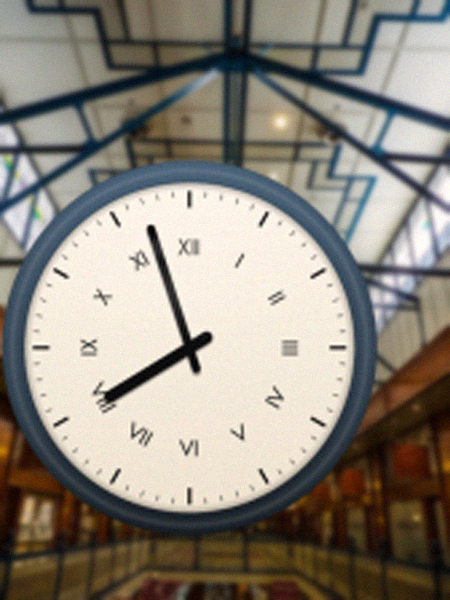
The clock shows 7:57
